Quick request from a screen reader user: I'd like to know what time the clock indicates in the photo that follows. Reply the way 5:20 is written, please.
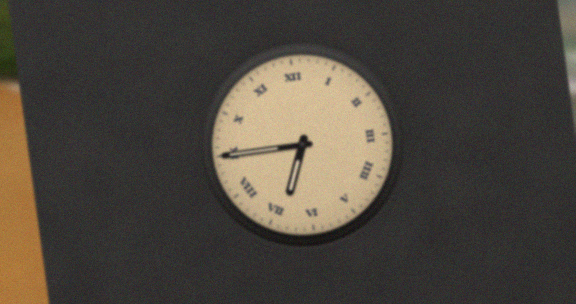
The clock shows 6:45
